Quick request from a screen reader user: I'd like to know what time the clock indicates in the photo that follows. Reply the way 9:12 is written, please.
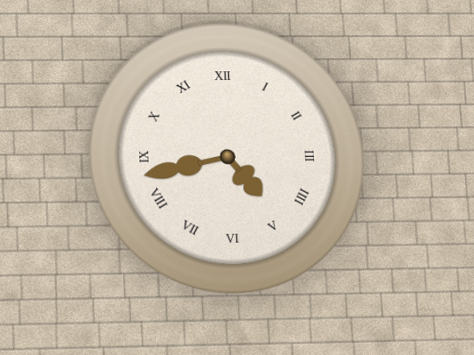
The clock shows 4:43
